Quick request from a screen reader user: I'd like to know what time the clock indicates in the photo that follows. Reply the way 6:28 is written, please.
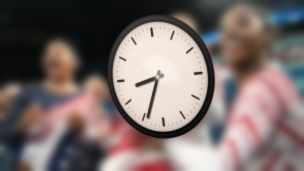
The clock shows 8:34
